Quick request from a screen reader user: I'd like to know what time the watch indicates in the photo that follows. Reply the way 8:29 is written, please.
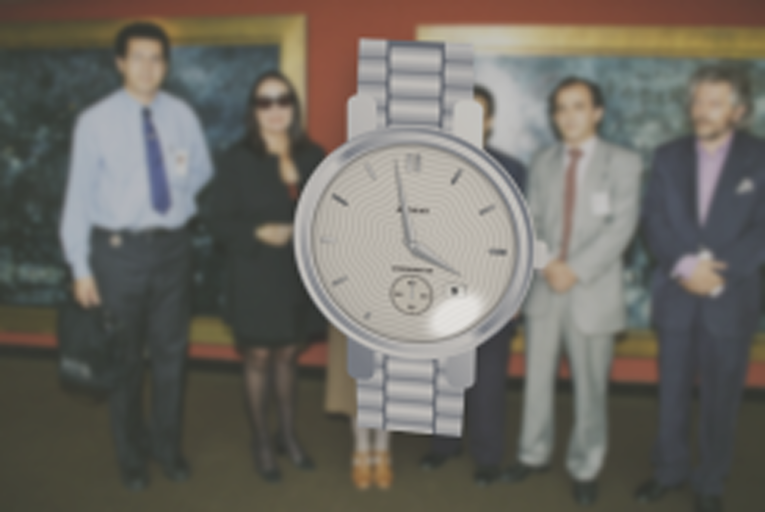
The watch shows 3:58
